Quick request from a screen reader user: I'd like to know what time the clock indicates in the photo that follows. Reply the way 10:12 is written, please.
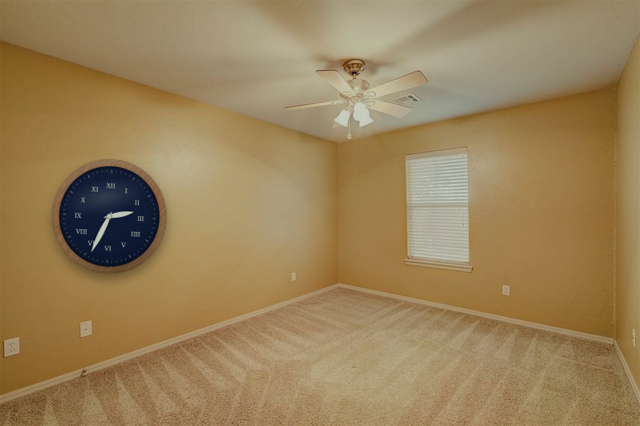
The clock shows 2:34
